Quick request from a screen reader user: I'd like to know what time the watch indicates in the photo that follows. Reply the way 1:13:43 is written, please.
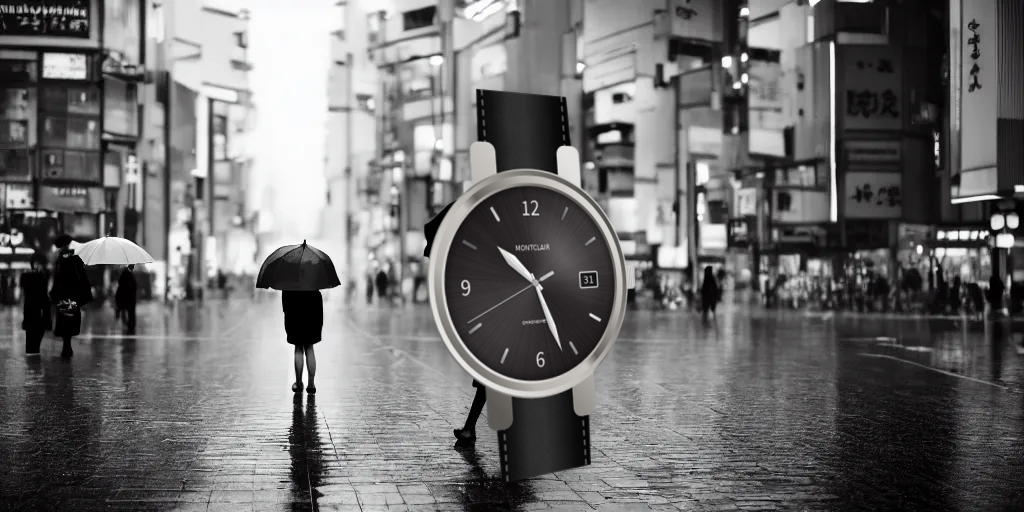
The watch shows 10:26:41
